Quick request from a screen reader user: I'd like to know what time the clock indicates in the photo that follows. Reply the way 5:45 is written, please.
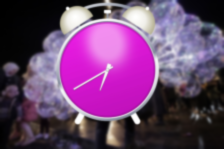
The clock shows 6:40
